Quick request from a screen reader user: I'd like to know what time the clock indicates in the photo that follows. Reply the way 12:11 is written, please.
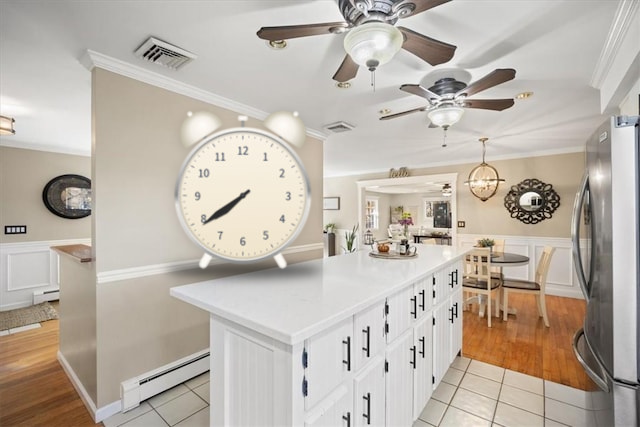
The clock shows 7:39
